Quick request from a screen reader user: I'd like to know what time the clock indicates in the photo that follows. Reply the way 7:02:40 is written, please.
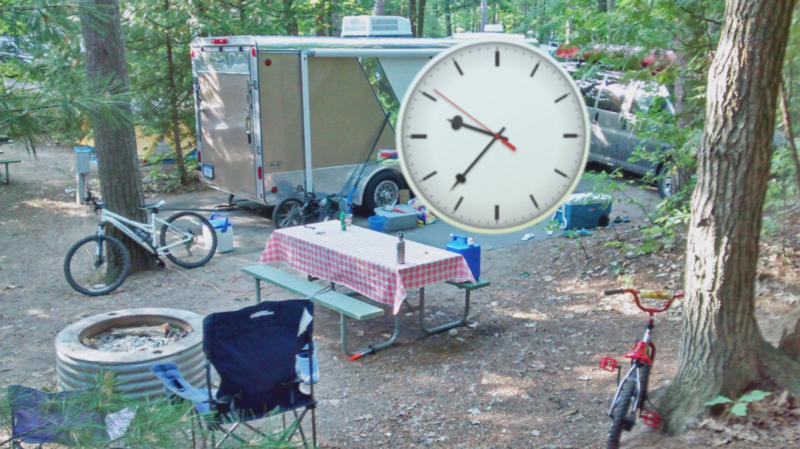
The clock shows 9:36:51
